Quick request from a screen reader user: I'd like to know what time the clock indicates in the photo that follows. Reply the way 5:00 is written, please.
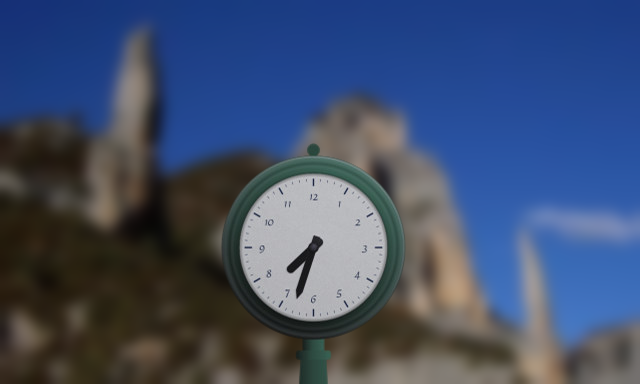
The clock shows 7:33
